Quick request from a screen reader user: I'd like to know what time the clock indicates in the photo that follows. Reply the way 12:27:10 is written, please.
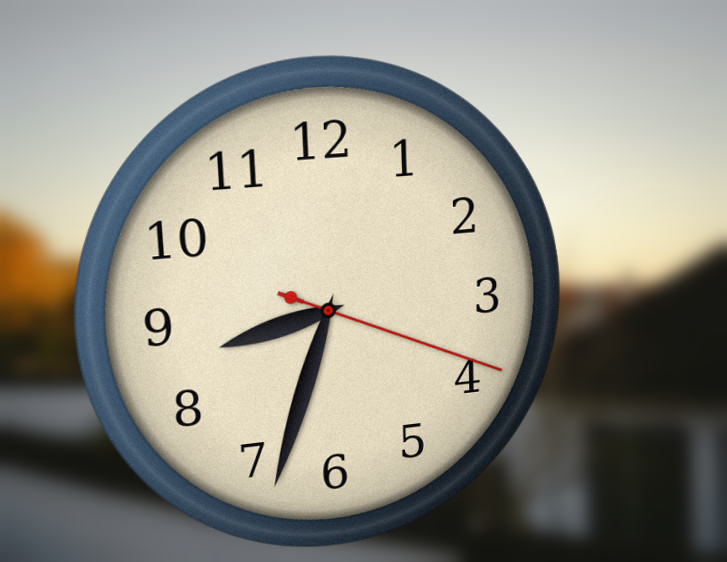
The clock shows 8:33:19
